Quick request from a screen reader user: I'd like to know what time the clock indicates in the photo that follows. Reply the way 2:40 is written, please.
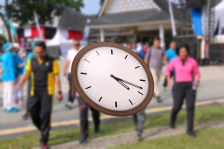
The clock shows 4:18
